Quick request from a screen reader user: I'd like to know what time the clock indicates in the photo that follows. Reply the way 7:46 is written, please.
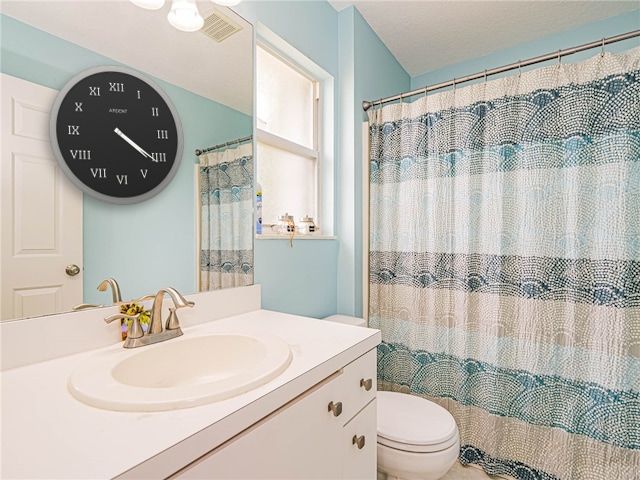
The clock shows 4:21
